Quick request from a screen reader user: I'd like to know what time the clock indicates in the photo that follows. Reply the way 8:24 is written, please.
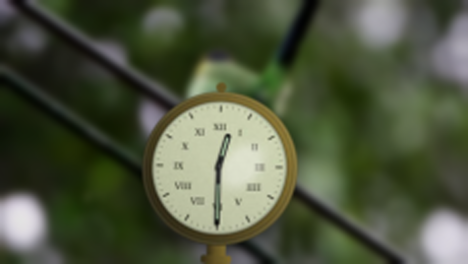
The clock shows 12:30
